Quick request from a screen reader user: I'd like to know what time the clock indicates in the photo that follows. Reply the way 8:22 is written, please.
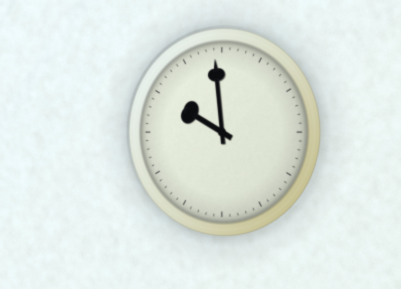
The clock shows 9:59
